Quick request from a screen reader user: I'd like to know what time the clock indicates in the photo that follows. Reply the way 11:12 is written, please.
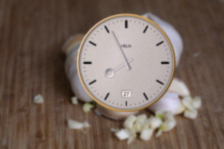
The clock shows 7:56
